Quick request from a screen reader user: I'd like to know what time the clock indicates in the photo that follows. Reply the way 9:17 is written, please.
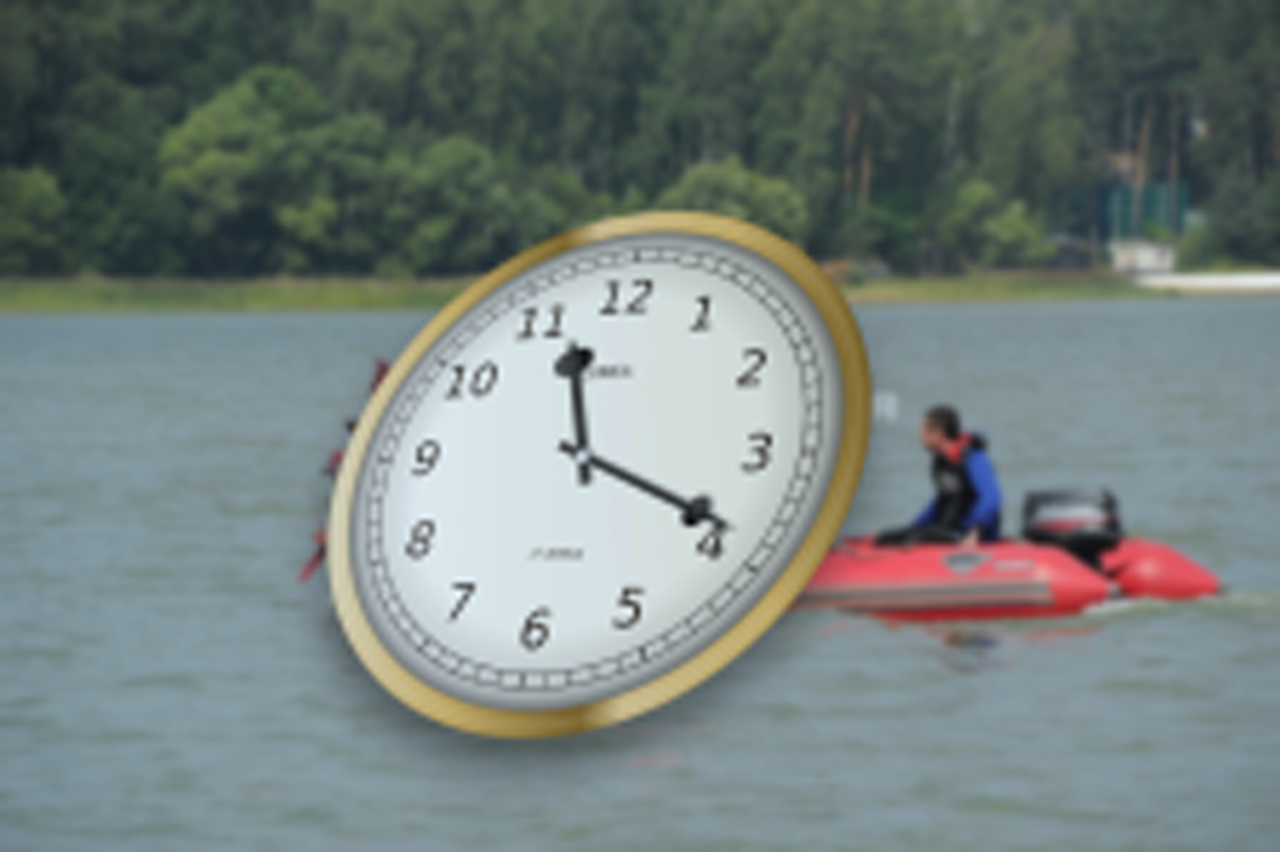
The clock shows 11:19
